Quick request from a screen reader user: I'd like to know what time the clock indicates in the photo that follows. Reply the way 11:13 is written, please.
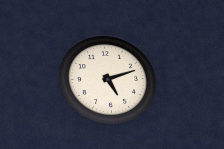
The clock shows 5:12
